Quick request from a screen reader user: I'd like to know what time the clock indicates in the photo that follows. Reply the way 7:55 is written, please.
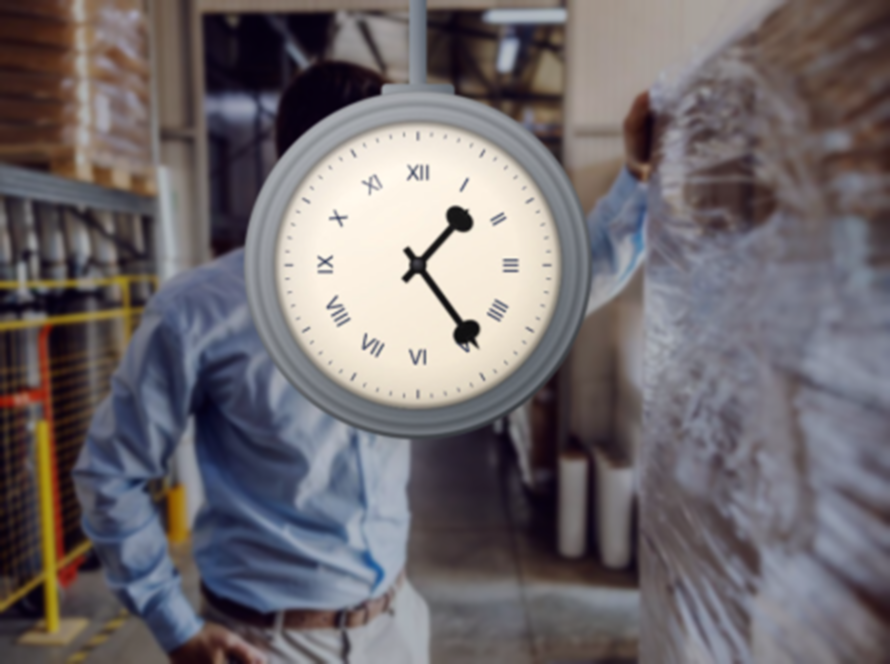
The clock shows 1:24
